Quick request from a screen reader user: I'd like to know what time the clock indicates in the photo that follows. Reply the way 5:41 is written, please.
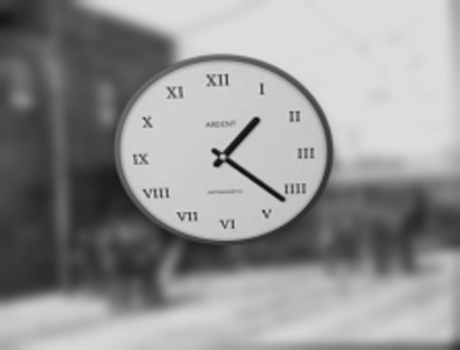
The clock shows 1:22
